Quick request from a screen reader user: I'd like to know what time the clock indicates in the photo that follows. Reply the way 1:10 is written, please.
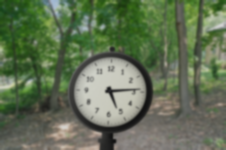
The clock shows 5:14
